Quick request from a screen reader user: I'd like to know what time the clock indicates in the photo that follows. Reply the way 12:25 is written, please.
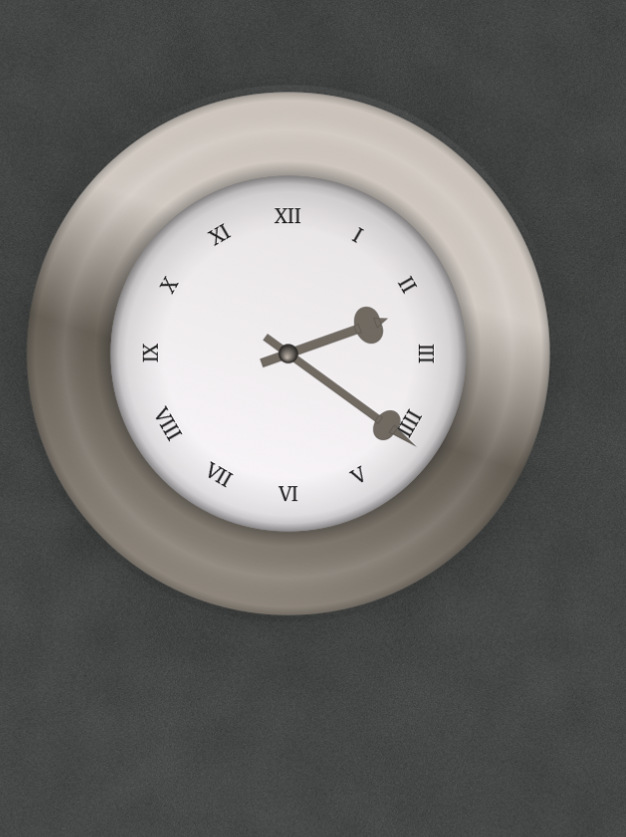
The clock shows 2:21
